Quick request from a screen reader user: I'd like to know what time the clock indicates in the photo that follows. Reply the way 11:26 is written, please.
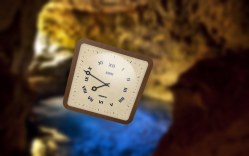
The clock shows 7:48
